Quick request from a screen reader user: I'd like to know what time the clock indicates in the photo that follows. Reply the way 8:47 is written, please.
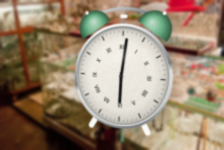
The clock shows 6:01
